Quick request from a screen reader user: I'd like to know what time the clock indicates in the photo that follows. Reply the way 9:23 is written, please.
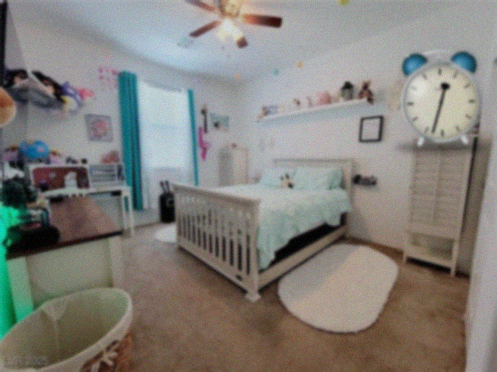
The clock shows 12:33
